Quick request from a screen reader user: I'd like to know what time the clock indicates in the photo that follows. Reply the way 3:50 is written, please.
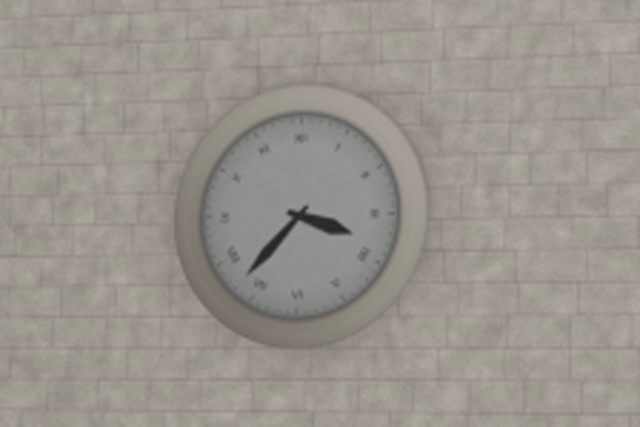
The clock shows 3:37
